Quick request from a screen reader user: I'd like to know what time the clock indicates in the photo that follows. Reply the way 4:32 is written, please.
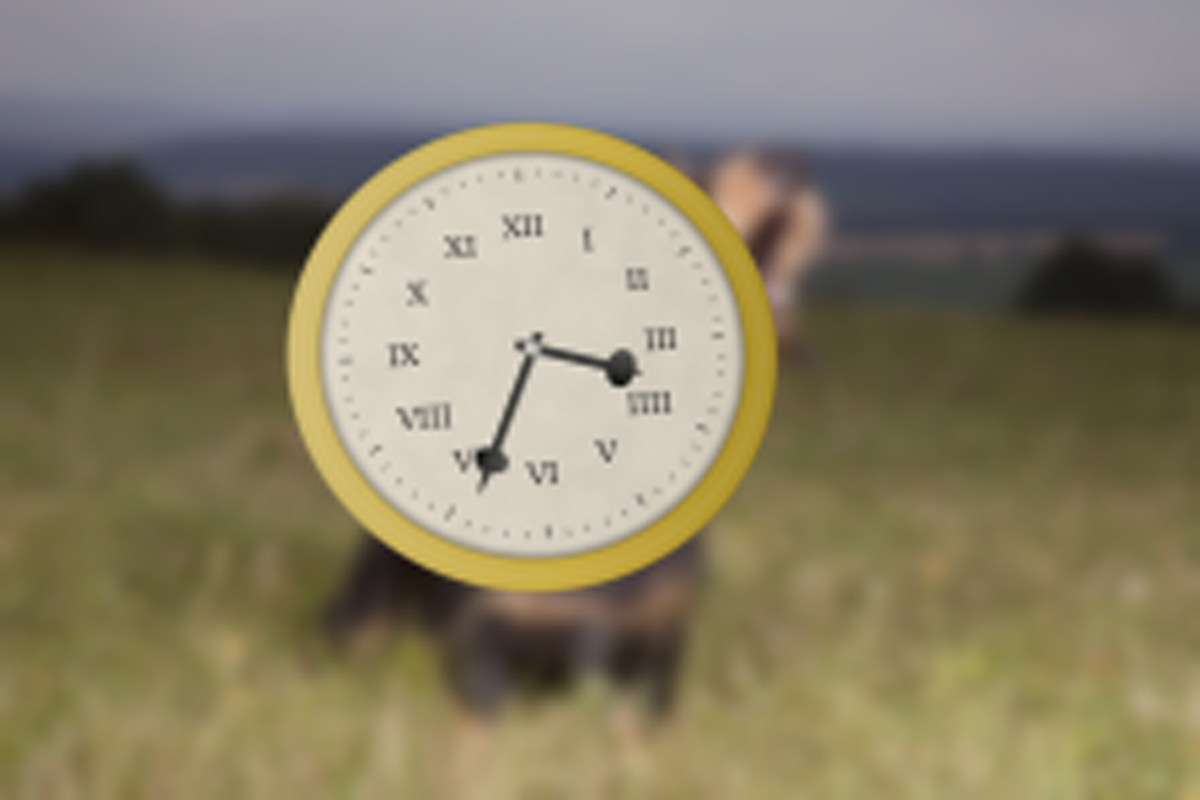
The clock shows 3:34
